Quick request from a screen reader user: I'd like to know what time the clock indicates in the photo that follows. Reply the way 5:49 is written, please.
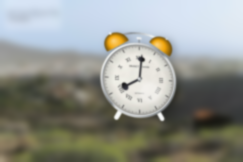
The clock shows 8:01
